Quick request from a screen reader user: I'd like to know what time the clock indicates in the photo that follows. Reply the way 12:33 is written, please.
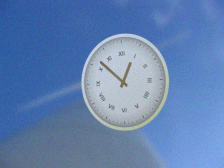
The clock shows 12:52
